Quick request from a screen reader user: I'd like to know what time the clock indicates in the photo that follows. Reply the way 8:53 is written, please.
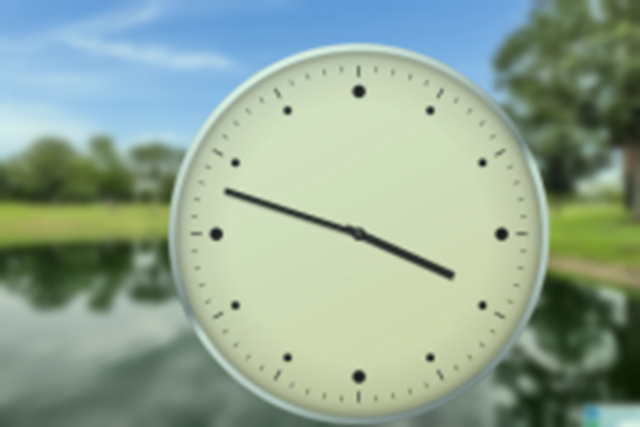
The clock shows 3:48
